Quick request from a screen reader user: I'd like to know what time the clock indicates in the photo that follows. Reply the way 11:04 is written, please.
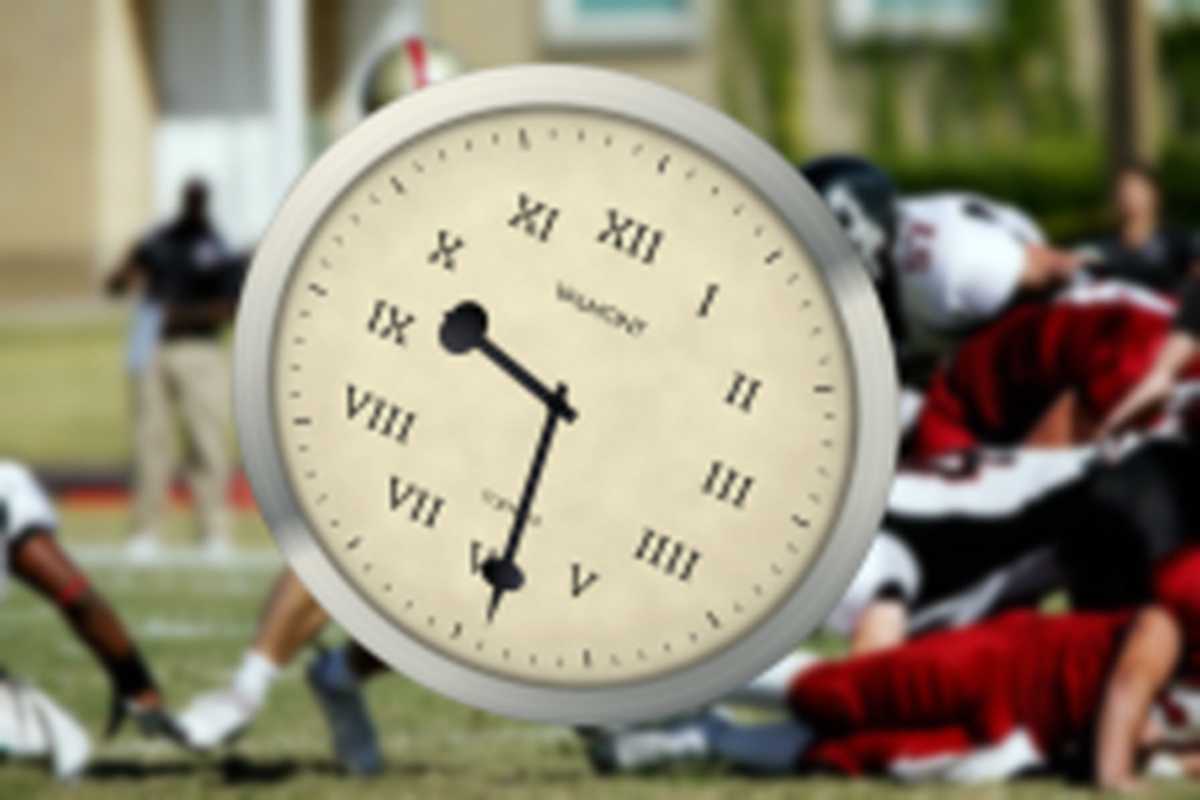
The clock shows 9:29
